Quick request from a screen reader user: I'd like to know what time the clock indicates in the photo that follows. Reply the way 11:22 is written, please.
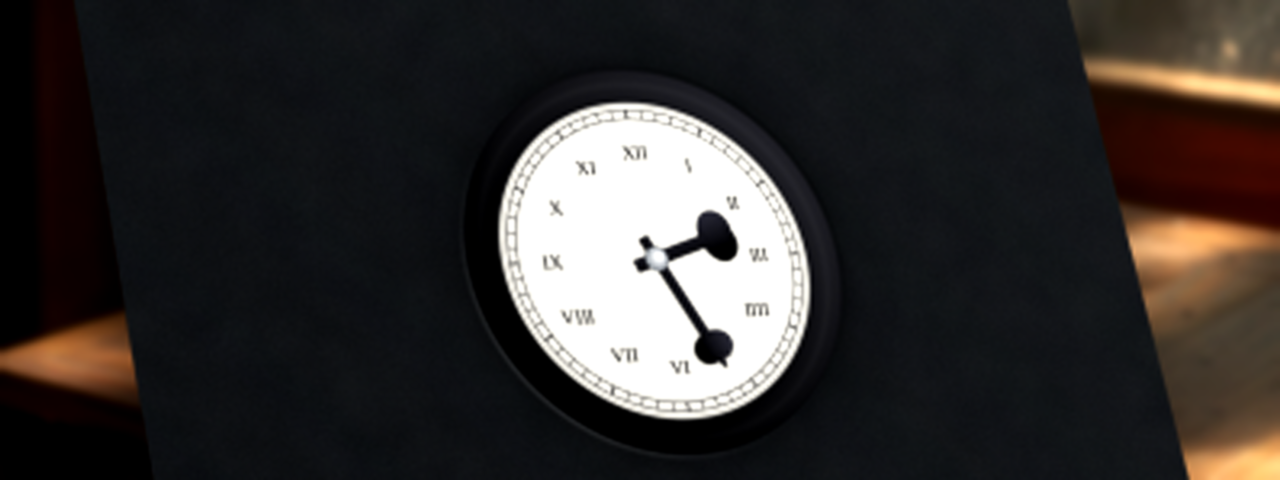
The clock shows 2:26
